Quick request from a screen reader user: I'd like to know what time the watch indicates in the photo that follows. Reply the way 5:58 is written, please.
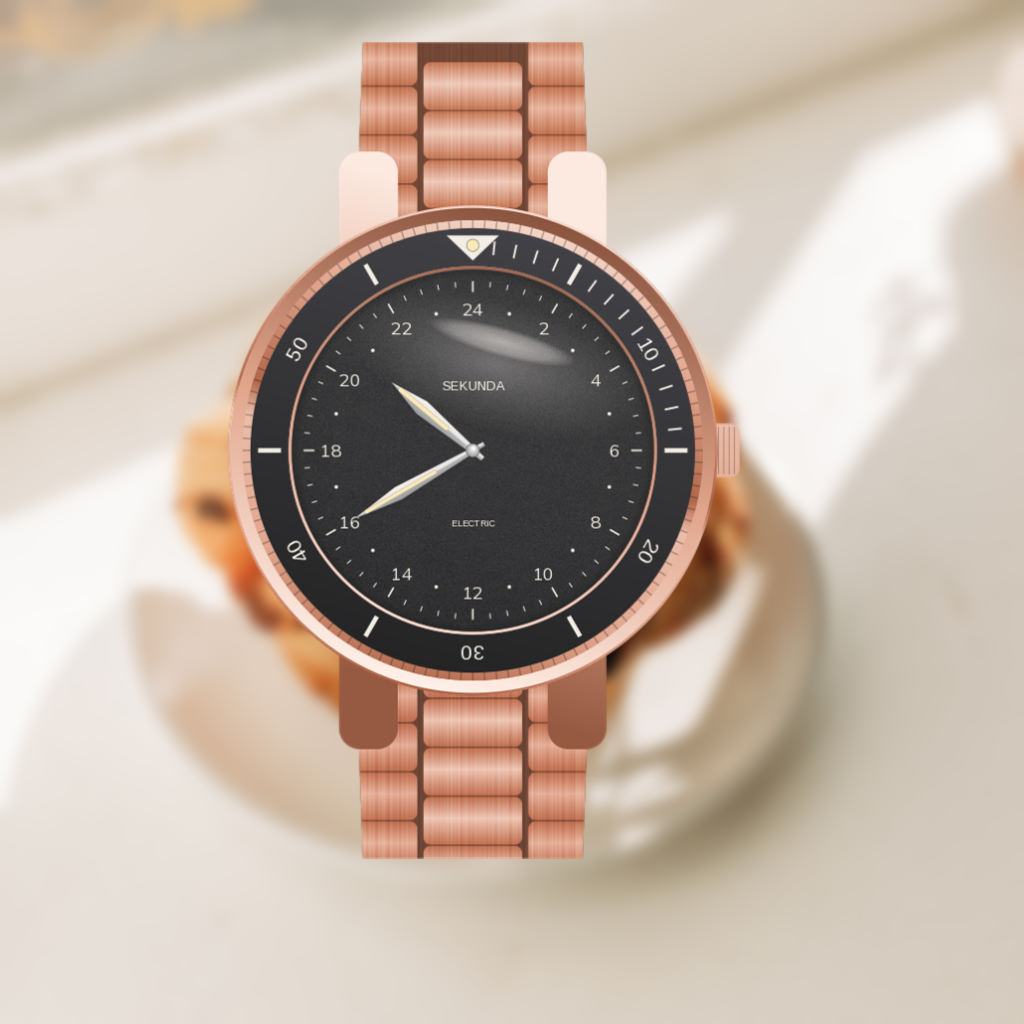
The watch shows 20:40
